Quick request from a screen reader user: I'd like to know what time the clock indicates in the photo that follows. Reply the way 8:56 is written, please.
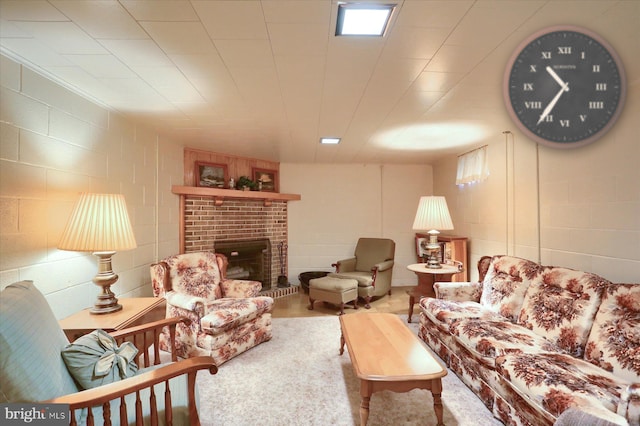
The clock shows 10:36
